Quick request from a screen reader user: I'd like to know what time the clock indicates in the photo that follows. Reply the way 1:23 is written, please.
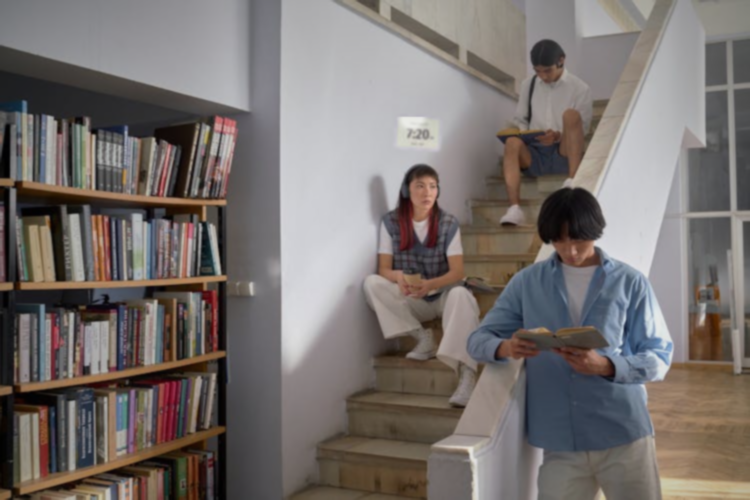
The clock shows 7:20
